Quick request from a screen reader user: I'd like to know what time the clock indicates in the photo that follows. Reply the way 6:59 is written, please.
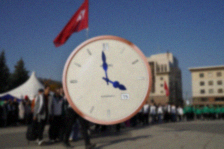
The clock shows 3:59
